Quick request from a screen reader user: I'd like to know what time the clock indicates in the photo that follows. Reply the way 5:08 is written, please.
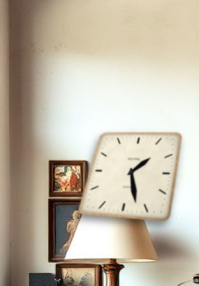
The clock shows 1:27
